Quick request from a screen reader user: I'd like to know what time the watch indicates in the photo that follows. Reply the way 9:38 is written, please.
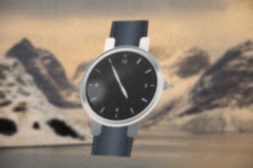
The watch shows 4:55
